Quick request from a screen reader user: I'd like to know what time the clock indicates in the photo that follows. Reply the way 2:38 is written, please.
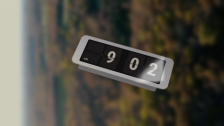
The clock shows 9:02
